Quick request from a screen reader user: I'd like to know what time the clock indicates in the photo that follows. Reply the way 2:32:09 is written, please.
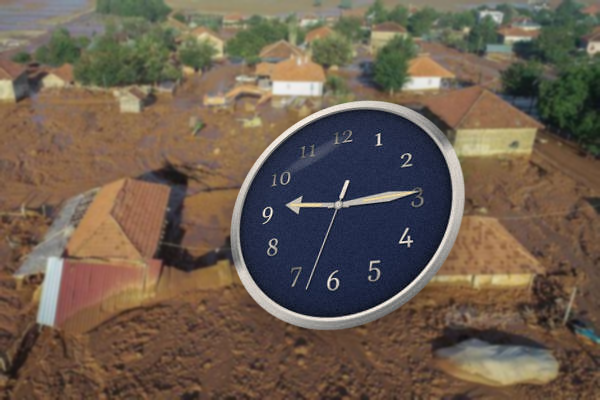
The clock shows 9:14:33
